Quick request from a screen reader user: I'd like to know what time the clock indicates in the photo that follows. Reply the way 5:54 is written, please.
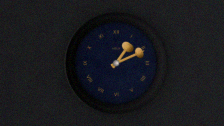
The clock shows 1:11
